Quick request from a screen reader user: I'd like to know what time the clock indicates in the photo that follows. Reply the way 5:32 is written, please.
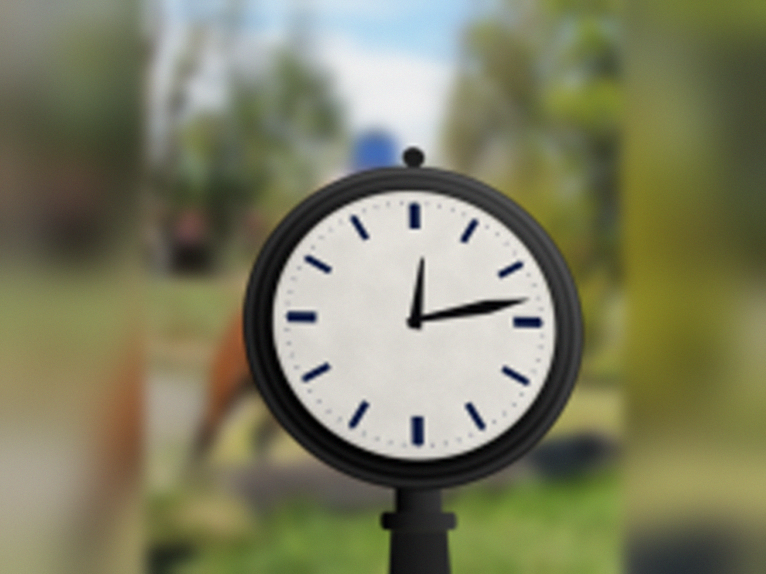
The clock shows 12:13
